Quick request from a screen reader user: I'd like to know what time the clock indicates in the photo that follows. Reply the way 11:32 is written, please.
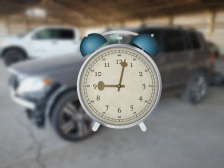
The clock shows 9:02
